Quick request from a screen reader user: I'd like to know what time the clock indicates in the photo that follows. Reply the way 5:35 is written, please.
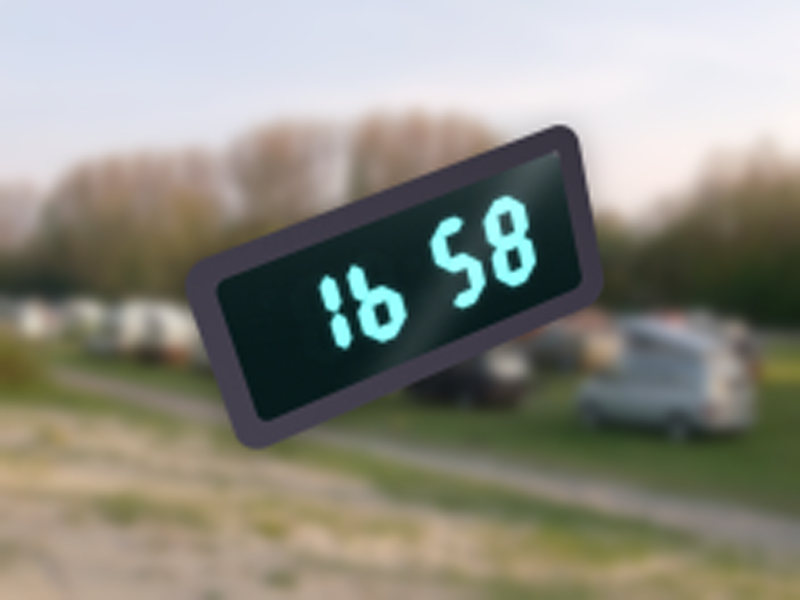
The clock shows 16:58
